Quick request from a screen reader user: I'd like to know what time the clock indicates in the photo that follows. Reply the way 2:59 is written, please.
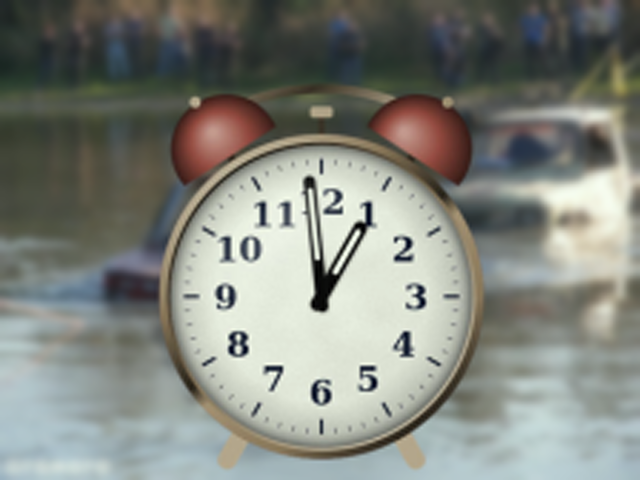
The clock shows 12:59
